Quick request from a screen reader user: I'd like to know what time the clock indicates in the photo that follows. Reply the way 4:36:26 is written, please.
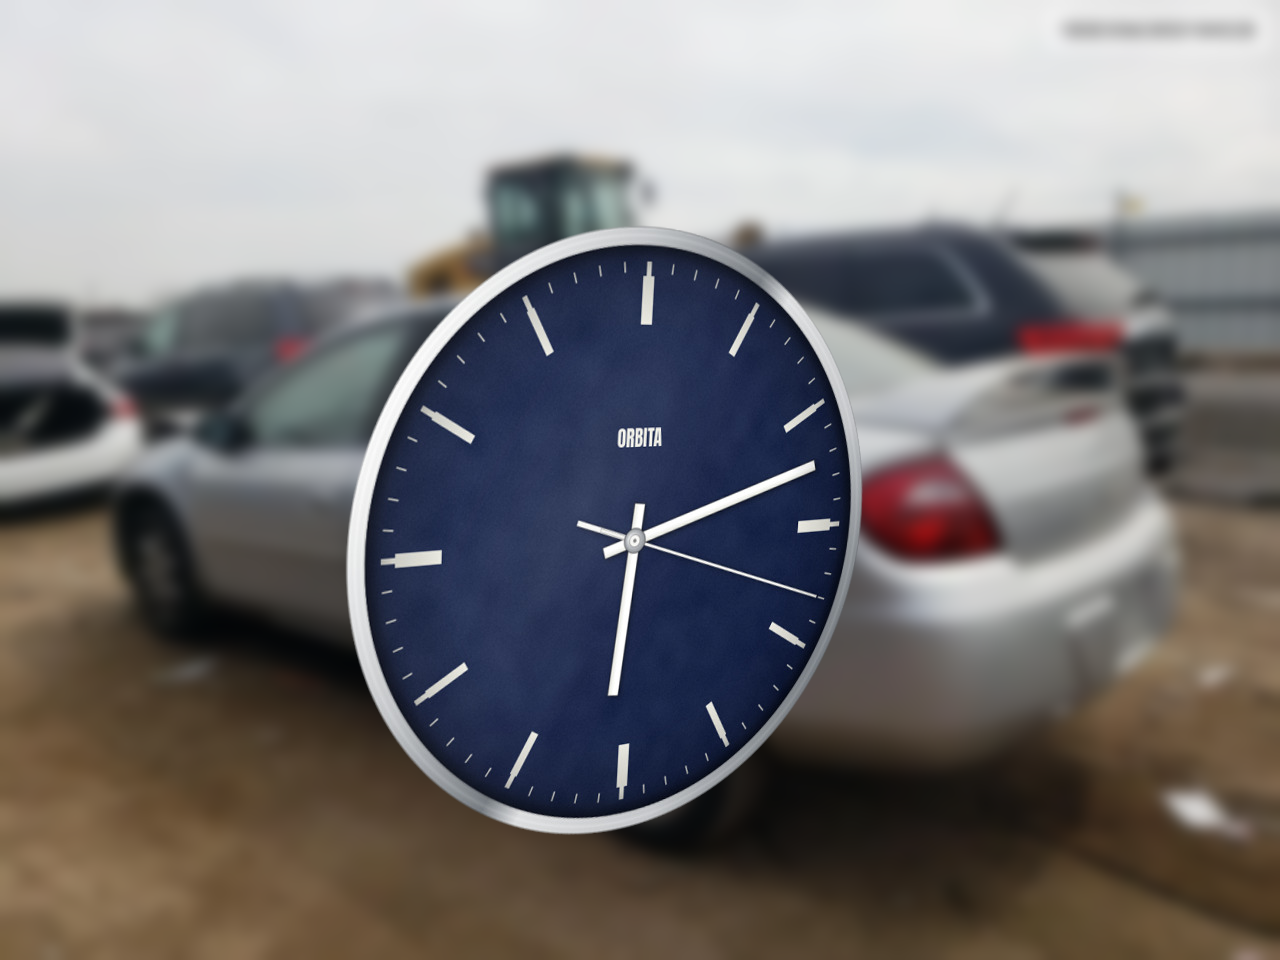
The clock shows 6:12:18
